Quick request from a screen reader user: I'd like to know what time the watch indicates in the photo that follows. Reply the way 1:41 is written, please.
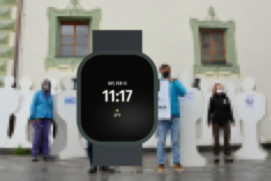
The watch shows 11:17
